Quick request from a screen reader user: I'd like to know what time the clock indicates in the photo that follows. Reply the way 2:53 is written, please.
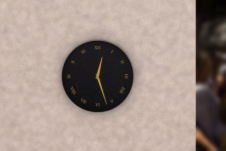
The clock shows 12:27
